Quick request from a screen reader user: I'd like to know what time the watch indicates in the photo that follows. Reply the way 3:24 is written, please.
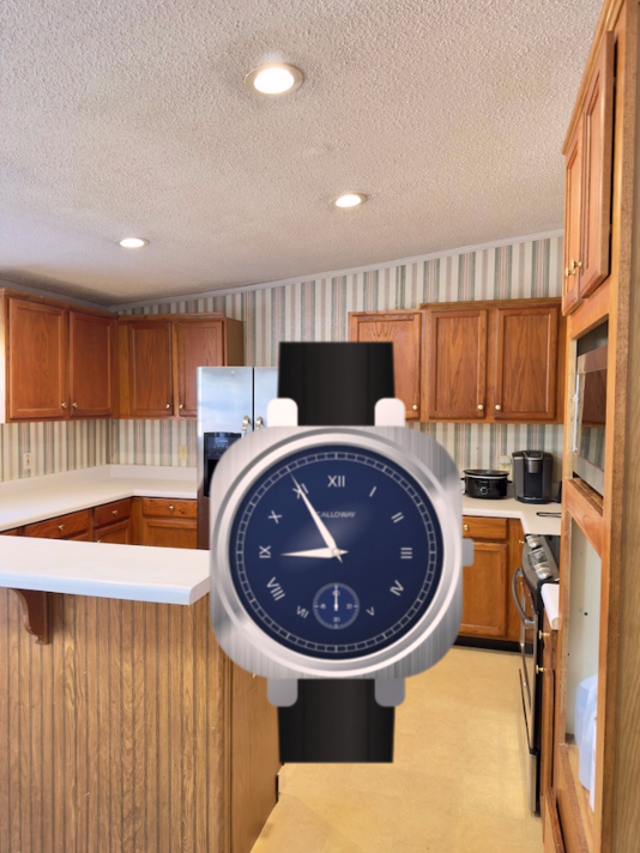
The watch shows 8:55
